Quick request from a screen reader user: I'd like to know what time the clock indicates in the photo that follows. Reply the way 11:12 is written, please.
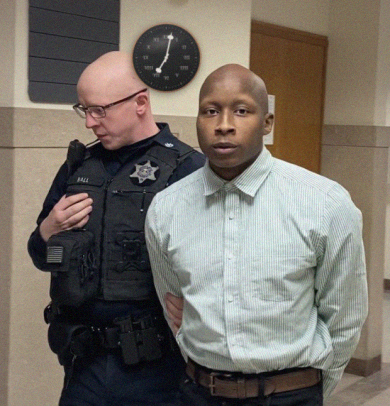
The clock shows 7:02
